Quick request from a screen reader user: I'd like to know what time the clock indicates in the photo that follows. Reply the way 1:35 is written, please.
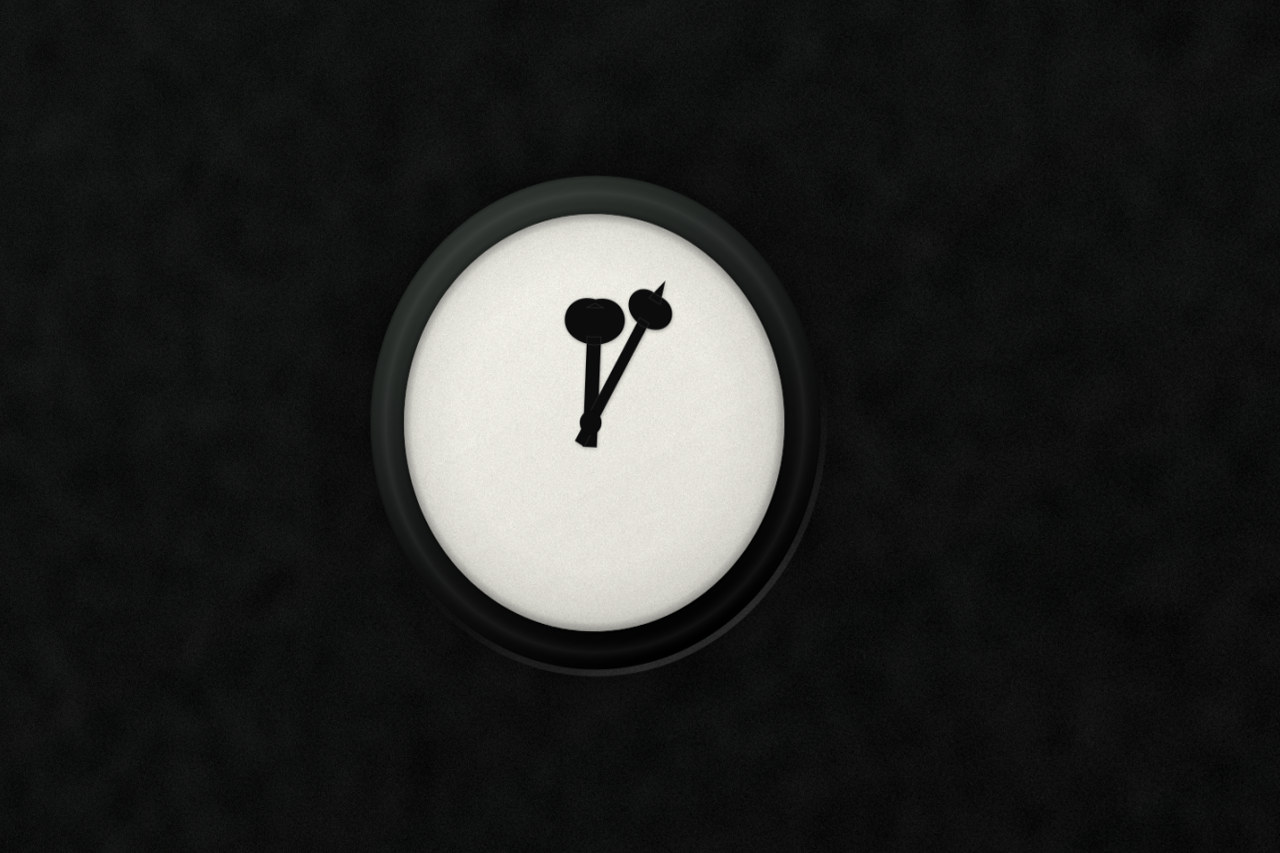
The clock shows 12:05
